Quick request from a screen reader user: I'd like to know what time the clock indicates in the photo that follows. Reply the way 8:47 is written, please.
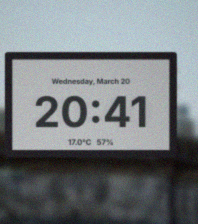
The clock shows 20:41
